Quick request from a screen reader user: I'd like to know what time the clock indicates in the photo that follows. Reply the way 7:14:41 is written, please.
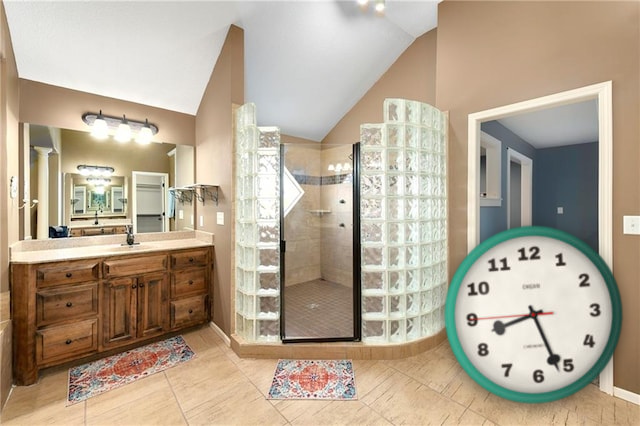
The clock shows 8:26:45
